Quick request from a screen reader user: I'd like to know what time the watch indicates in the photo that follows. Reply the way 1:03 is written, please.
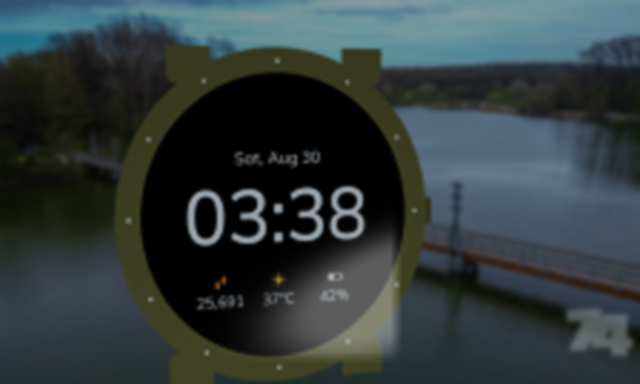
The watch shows 3:38
